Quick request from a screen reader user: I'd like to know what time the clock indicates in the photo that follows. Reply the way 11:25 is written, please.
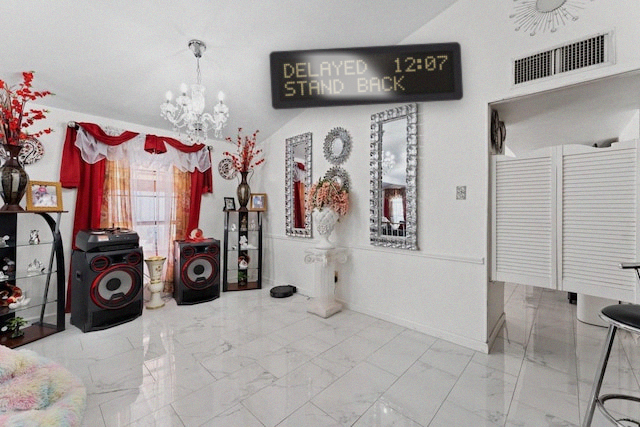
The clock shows 12:07
